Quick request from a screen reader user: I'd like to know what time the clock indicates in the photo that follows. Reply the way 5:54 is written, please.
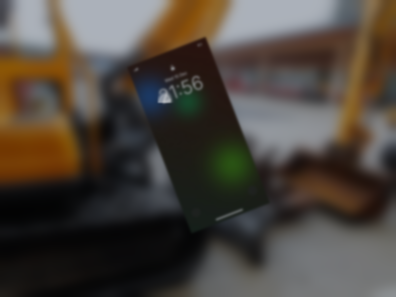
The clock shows 21:56
